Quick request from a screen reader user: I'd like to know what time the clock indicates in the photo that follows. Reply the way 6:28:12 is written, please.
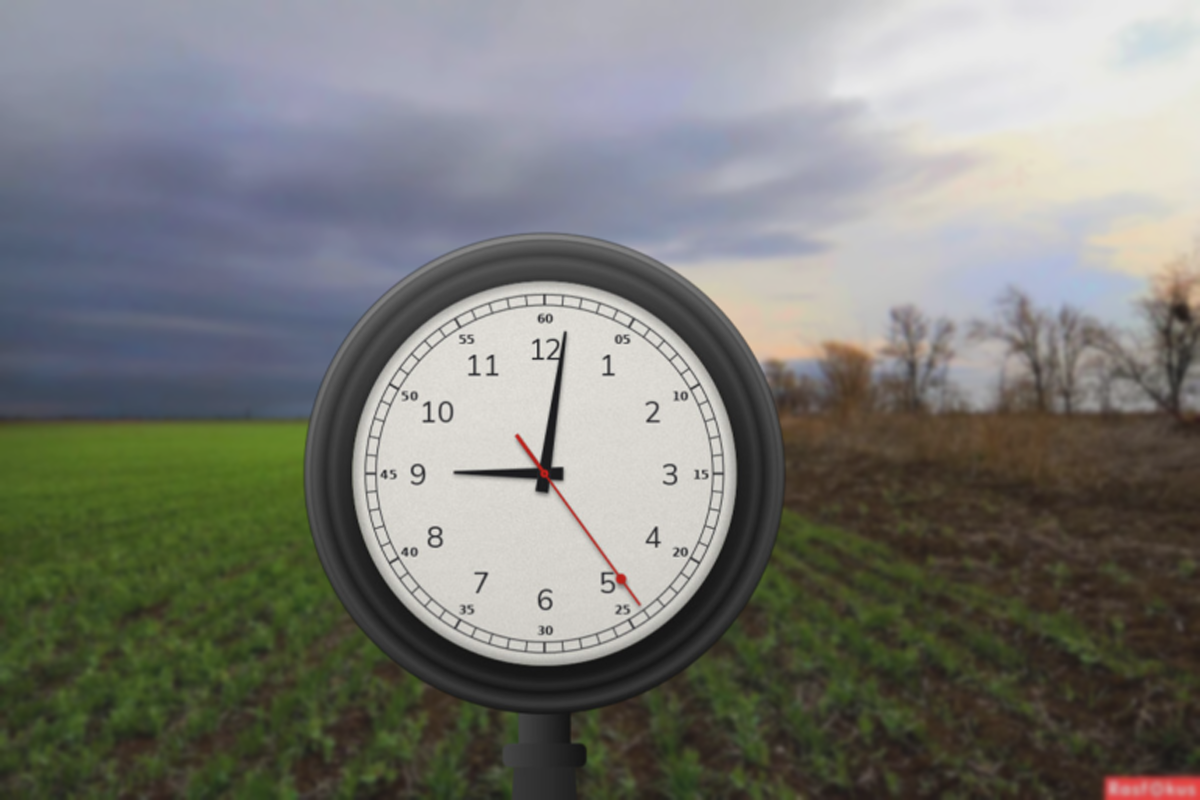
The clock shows 9:01:24
